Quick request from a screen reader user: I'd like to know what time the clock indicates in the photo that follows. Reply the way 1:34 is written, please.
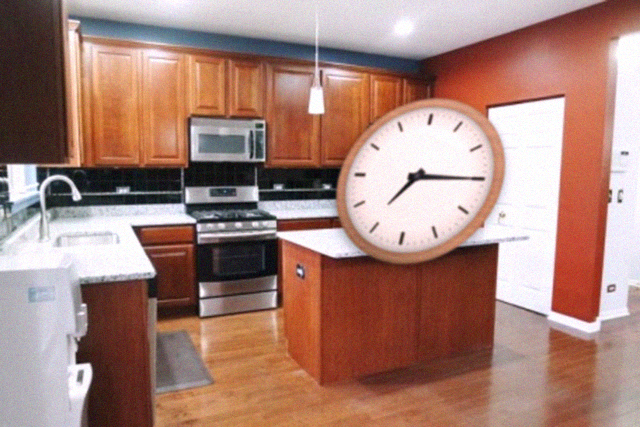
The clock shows 7:15
